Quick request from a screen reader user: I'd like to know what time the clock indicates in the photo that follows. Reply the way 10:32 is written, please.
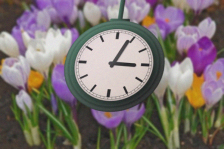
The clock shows 3:04
